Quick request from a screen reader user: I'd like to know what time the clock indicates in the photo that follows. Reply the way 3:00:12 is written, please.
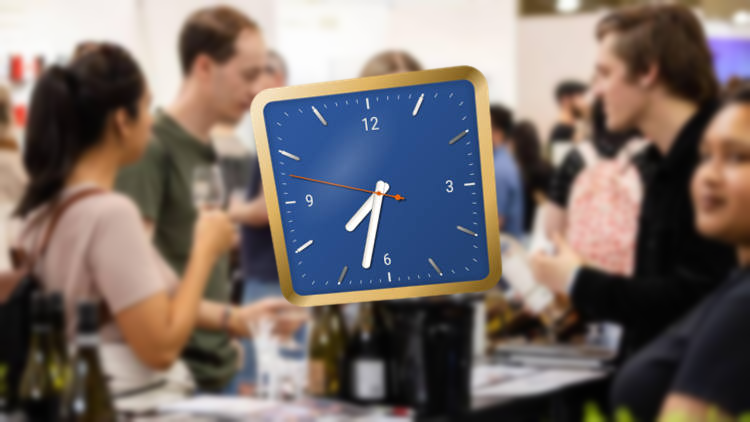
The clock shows 7:32:48
